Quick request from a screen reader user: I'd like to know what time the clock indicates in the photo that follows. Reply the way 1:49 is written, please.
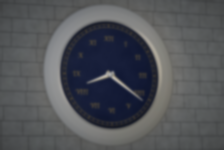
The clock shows 8:21
